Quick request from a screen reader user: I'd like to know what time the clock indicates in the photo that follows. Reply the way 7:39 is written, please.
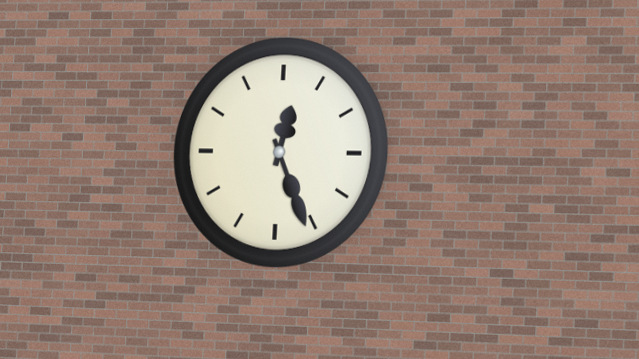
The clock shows 12:26
